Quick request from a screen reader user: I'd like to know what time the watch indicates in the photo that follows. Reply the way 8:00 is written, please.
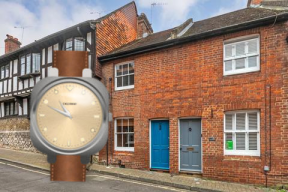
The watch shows 10:49
